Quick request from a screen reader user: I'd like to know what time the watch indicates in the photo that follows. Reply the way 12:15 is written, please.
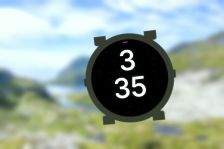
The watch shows 3:35
